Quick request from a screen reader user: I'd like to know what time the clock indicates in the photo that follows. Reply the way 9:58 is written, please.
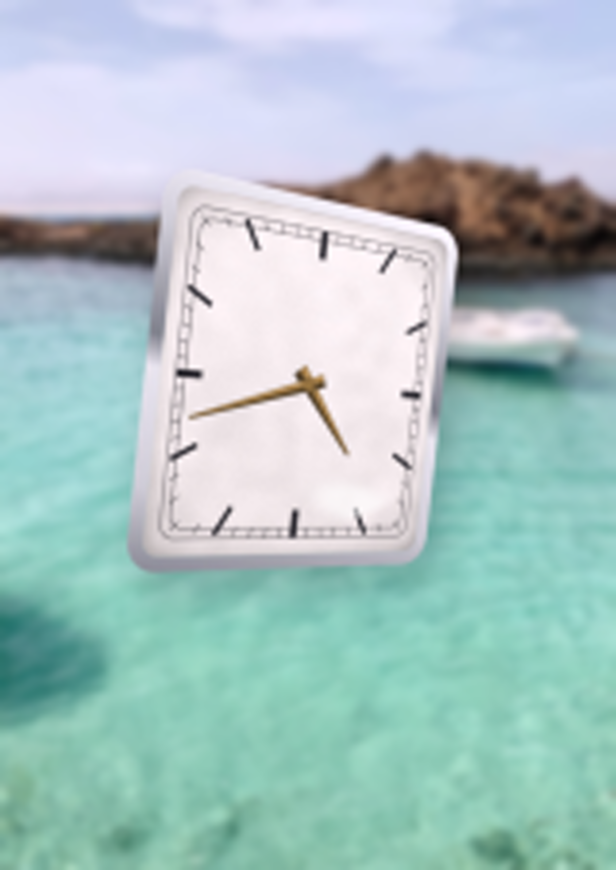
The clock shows 4:42
